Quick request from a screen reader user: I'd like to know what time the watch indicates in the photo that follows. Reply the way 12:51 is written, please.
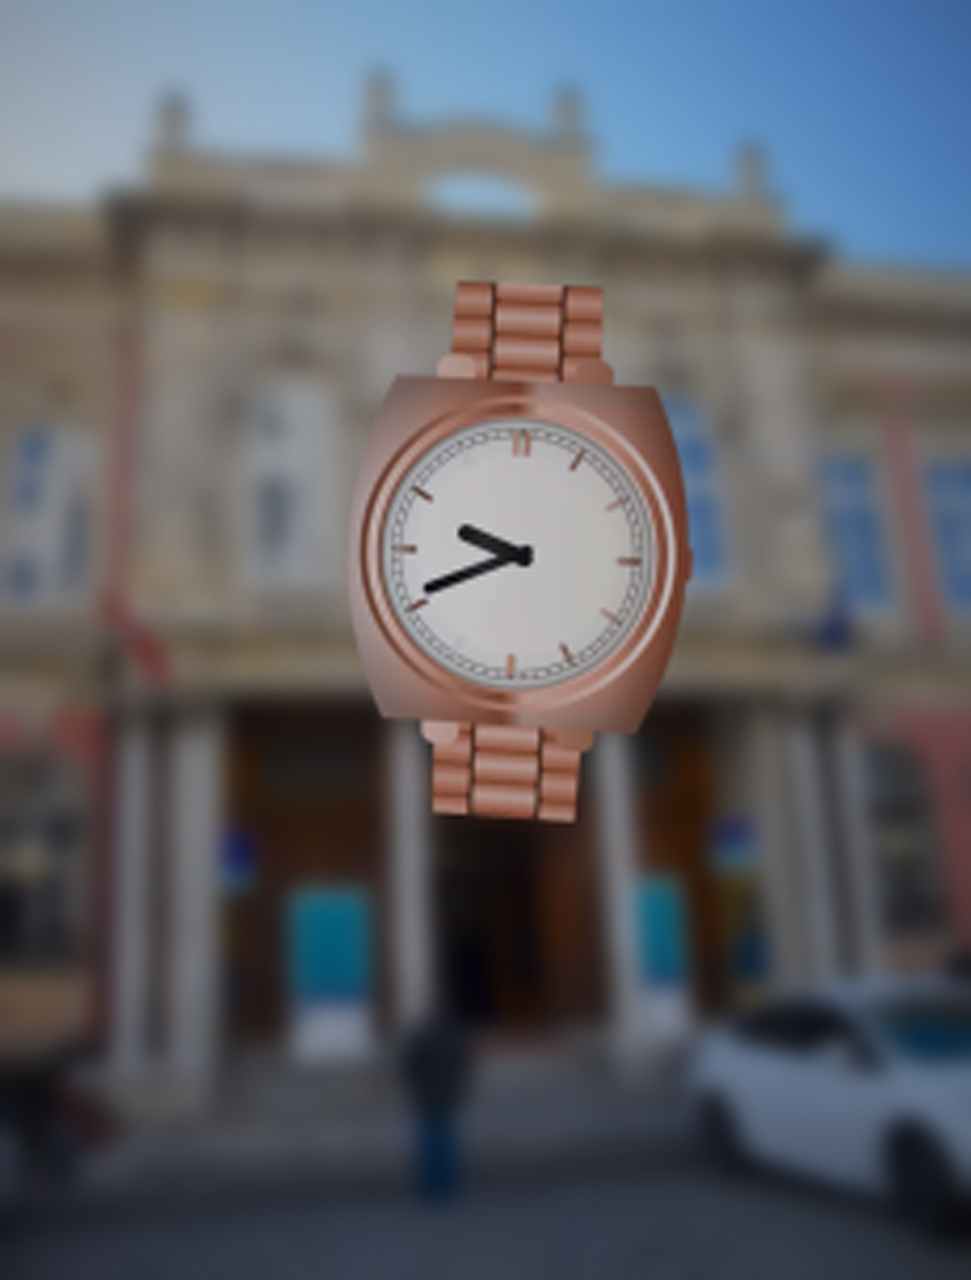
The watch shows 9:41
